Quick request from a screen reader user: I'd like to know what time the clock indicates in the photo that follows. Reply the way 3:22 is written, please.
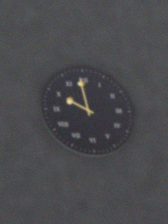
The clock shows 9:59
